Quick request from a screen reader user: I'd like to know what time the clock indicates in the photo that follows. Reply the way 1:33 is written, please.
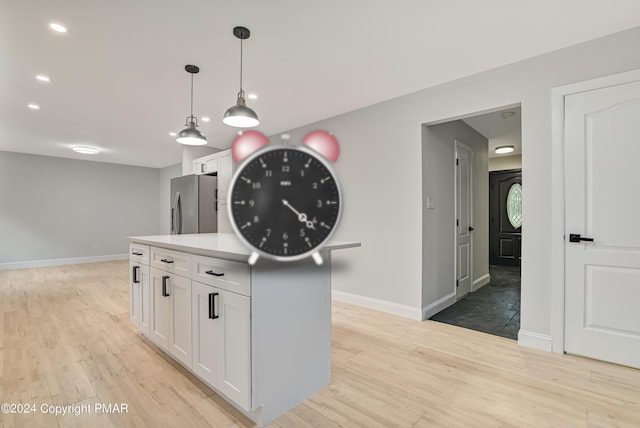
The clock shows 4:22
